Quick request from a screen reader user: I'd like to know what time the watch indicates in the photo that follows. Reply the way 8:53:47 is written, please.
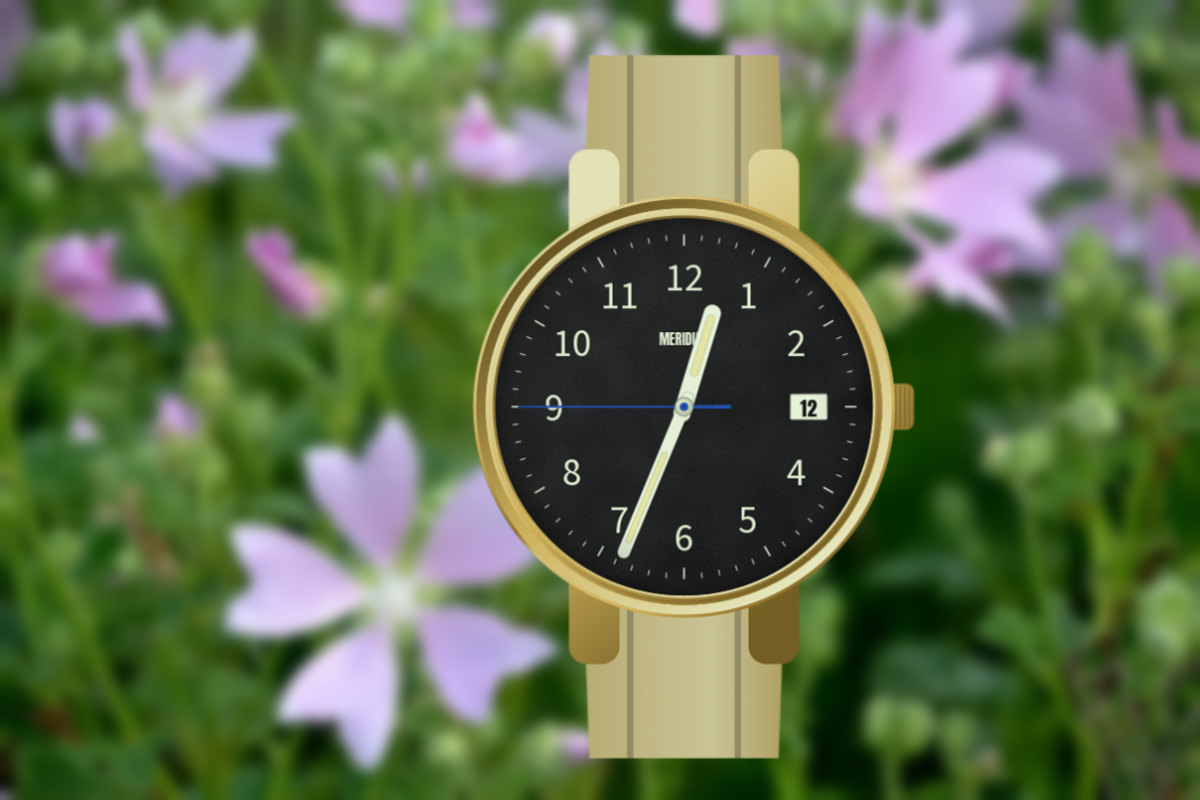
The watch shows 12:33:45
